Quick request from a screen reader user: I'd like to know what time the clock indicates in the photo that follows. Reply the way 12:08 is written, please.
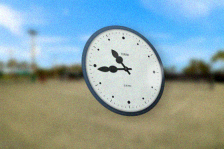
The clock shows 10:44
